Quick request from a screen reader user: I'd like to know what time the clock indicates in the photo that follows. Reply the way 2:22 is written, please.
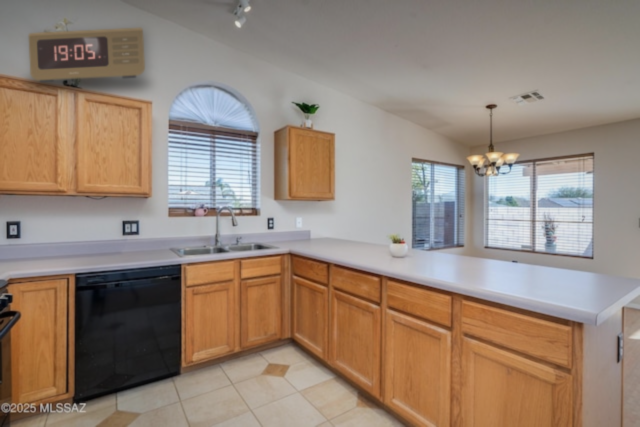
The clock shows 19:05
